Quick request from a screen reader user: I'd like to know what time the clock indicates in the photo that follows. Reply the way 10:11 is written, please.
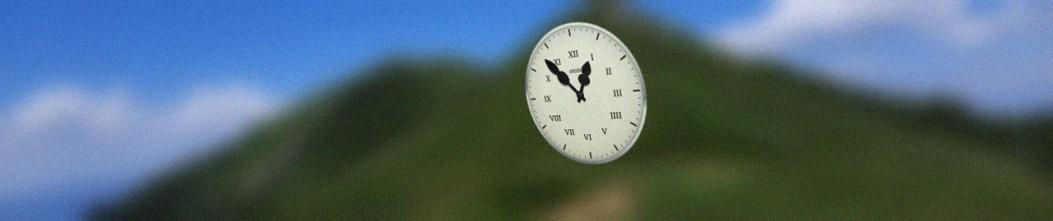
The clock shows 12:53
